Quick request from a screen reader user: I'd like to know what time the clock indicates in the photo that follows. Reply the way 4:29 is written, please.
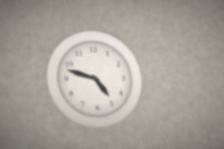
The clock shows 4:48
